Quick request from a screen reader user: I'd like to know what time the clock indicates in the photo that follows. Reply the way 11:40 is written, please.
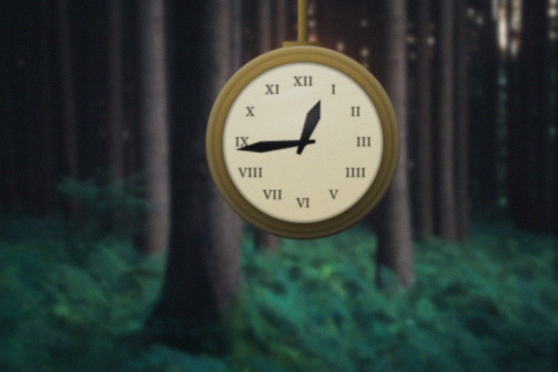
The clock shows 12:44
